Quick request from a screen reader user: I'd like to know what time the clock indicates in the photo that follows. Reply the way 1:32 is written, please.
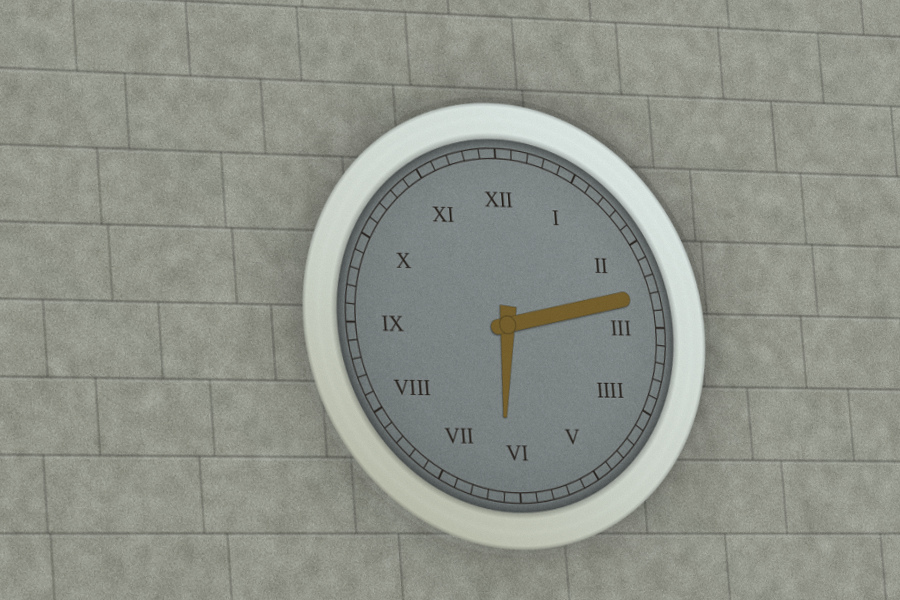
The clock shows 6:13
